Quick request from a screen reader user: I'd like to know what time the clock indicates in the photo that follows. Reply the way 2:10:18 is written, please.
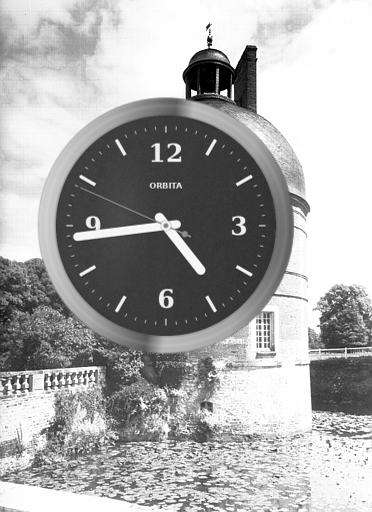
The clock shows 4:43:49
